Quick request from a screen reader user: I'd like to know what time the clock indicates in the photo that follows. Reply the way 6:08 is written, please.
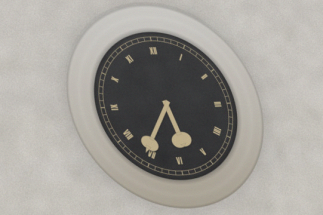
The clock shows 5:36
